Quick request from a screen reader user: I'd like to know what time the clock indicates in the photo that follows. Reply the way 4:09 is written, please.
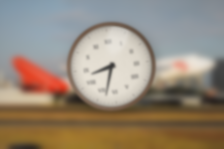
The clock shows 8:33
